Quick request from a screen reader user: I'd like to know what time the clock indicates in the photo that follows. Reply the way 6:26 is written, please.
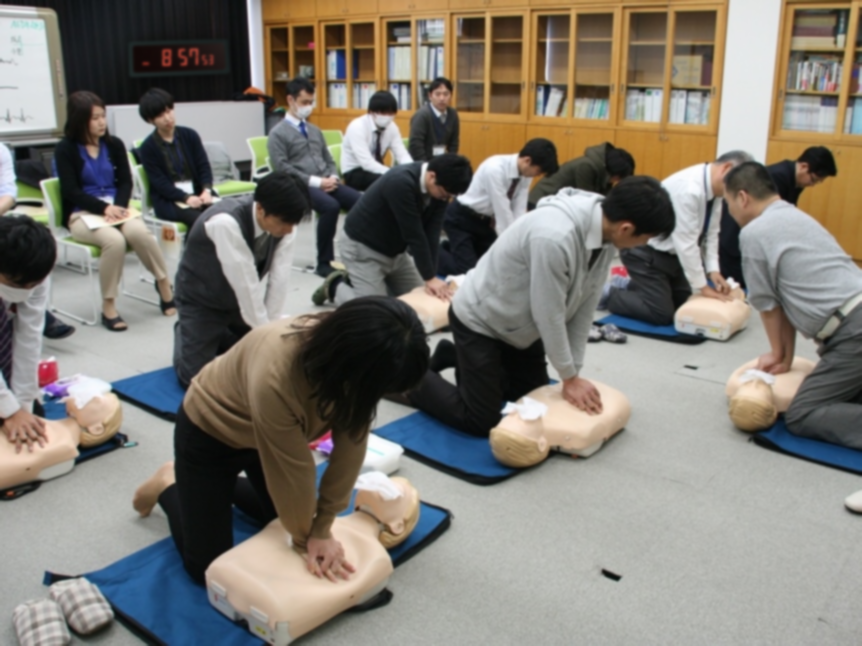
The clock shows 8:57
